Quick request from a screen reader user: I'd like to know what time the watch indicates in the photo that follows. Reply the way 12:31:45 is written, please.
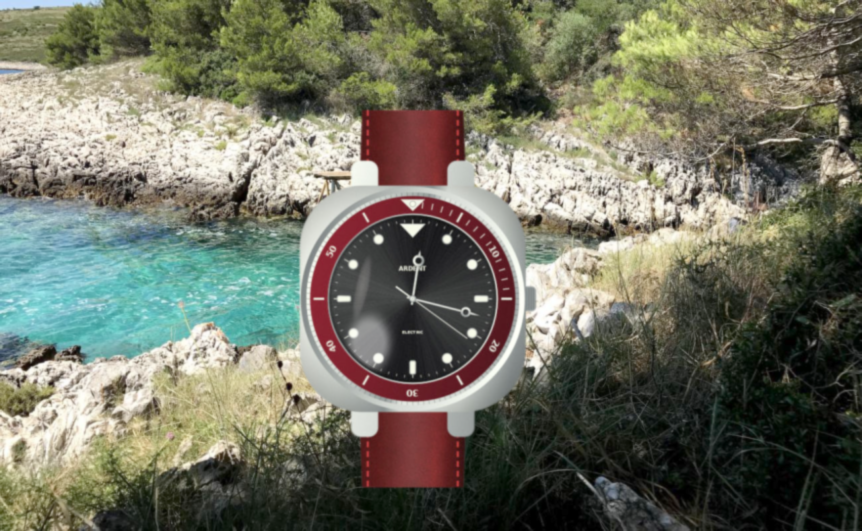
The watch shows 12:17:21
